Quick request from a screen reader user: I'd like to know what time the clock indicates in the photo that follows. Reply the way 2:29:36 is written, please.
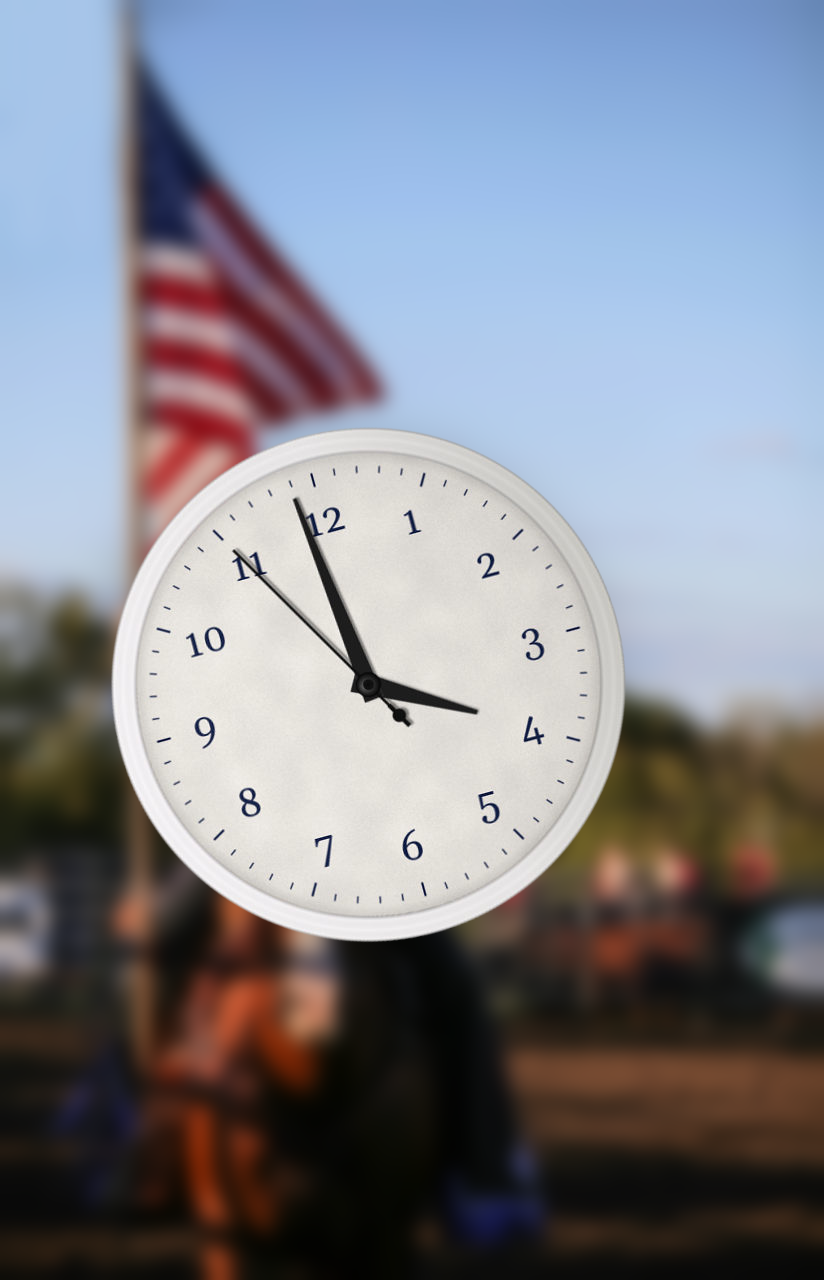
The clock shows 3:58:55
